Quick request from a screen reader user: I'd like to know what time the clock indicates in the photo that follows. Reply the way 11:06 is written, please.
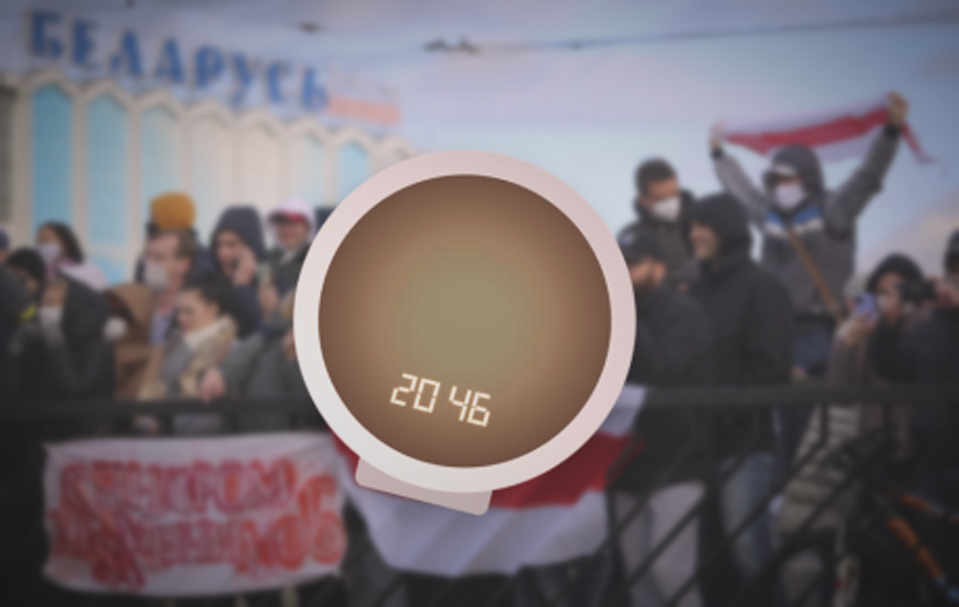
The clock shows 20:46
